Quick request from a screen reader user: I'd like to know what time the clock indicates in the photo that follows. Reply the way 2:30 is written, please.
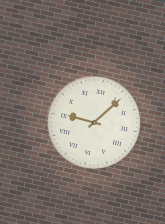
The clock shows 9:06
